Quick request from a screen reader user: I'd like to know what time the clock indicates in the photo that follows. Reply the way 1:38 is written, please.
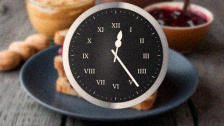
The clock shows 12:24
